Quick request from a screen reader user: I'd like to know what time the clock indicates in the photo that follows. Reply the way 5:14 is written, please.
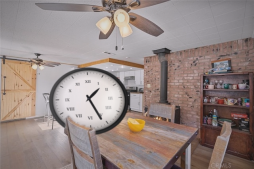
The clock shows 1:26
